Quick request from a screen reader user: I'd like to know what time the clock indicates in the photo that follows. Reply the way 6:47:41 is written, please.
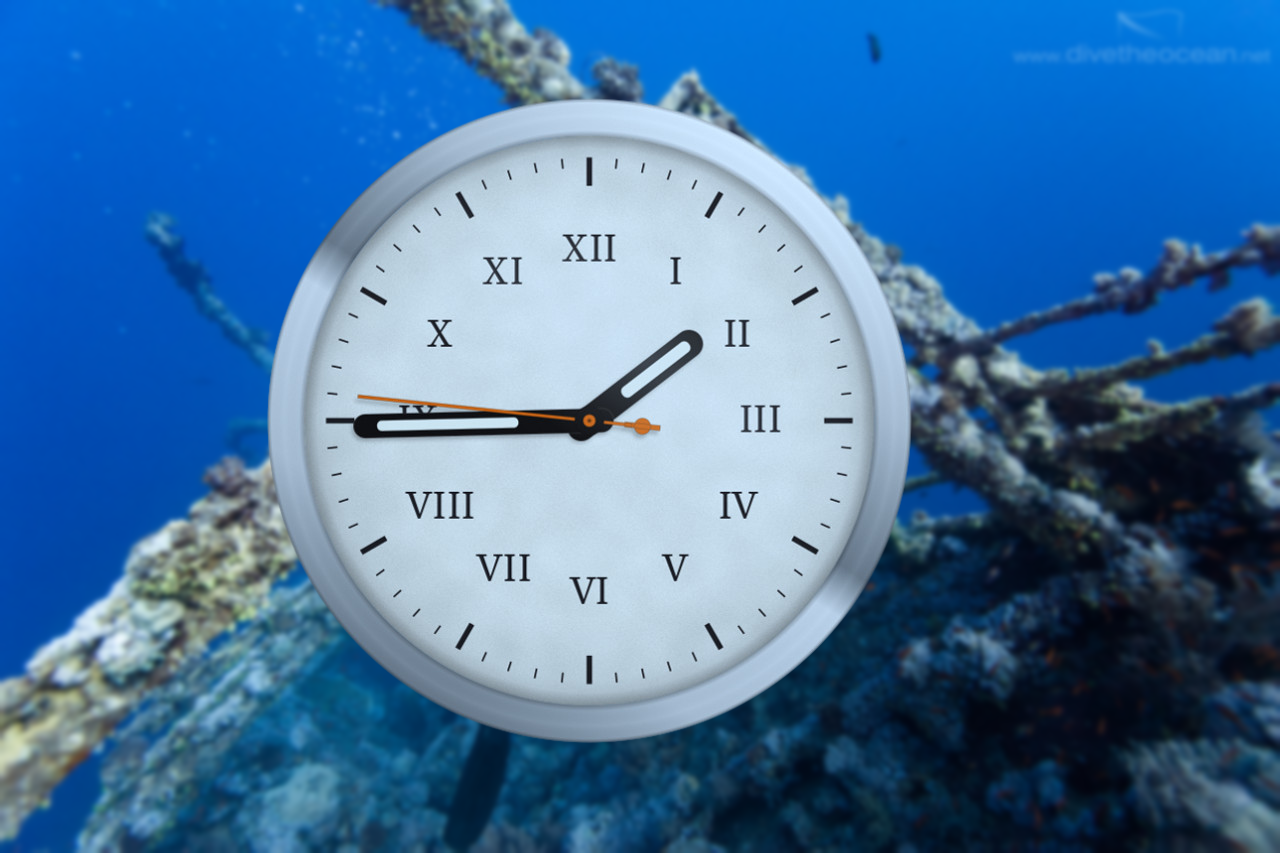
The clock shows 1:44:46
